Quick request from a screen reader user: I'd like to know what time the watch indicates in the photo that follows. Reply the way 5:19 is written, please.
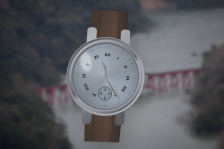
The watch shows 11:24
